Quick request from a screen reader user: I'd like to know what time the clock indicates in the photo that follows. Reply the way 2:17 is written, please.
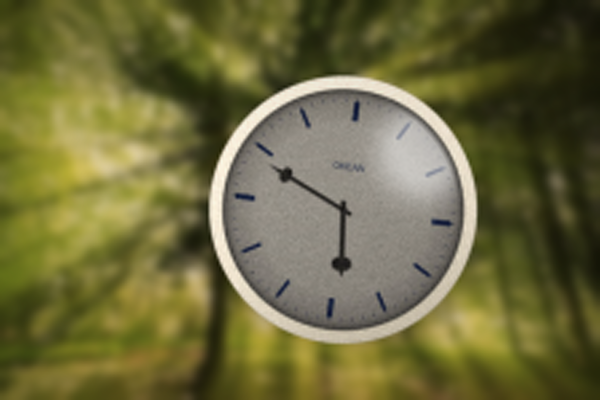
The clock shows 5:49
